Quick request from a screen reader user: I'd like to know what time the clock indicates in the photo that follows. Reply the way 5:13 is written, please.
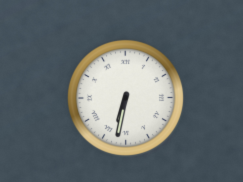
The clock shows 6:32
